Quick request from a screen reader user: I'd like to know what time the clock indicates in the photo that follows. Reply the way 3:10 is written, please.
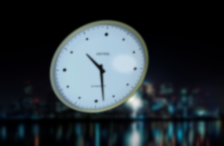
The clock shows 10:28
